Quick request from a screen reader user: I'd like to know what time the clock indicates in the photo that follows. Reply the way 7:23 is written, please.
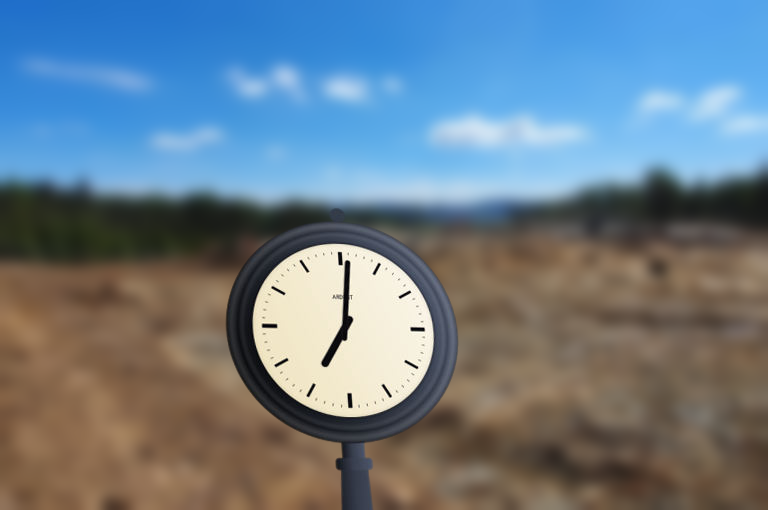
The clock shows 7:01
